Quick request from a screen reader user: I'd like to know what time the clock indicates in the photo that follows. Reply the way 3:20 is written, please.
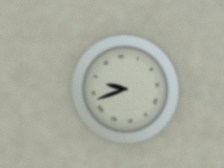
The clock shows 9:43
